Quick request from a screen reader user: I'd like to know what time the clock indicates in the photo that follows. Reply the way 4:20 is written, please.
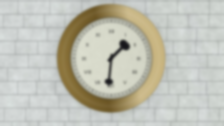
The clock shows 1:31
